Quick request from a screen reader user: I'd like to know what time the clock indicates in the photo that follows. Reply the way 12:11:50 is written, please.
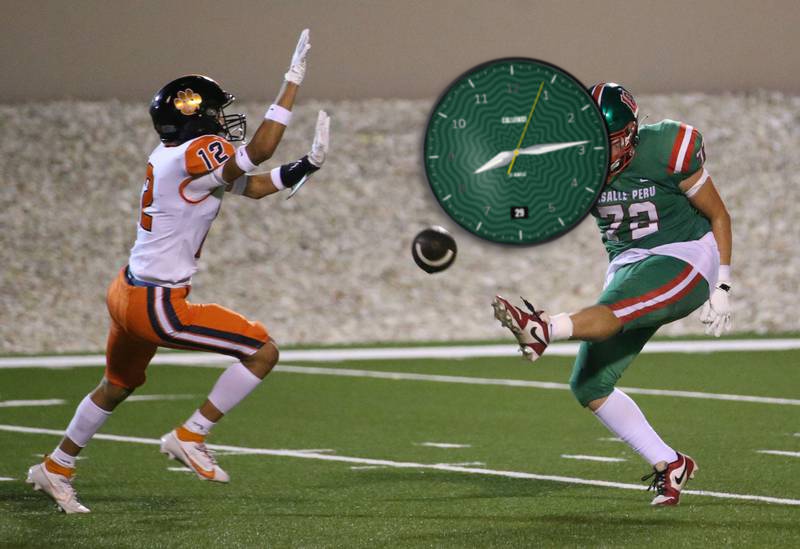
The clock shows 8:14:04
